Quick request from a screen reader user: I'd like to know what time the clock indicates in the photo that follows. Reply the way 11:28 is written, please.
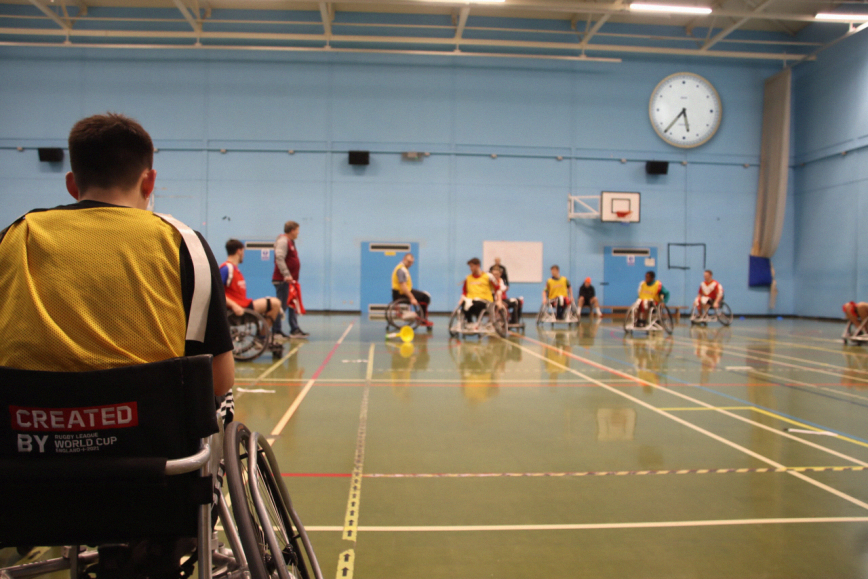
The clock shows 5:37
